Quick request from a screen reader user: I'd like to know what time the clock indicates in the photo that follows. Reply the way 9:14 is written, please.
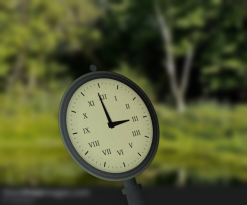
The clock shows 2:59
